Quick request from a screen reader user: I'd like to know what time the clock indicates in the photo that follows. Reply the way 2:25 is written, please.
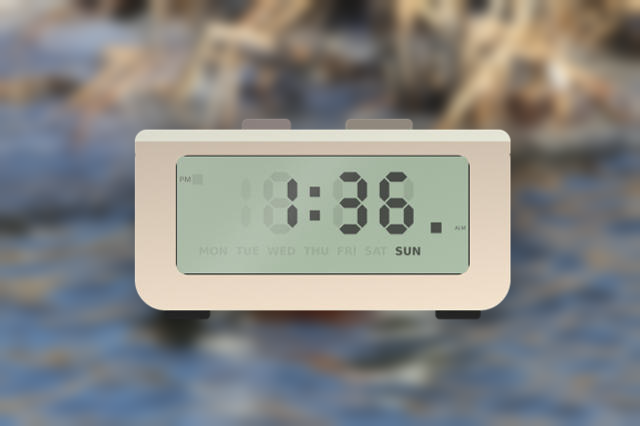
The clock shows 1:36
